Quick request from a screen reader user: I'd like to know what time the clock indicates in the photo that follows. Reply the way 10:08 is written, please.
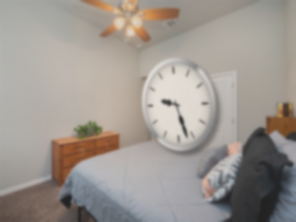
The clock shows 9:27
